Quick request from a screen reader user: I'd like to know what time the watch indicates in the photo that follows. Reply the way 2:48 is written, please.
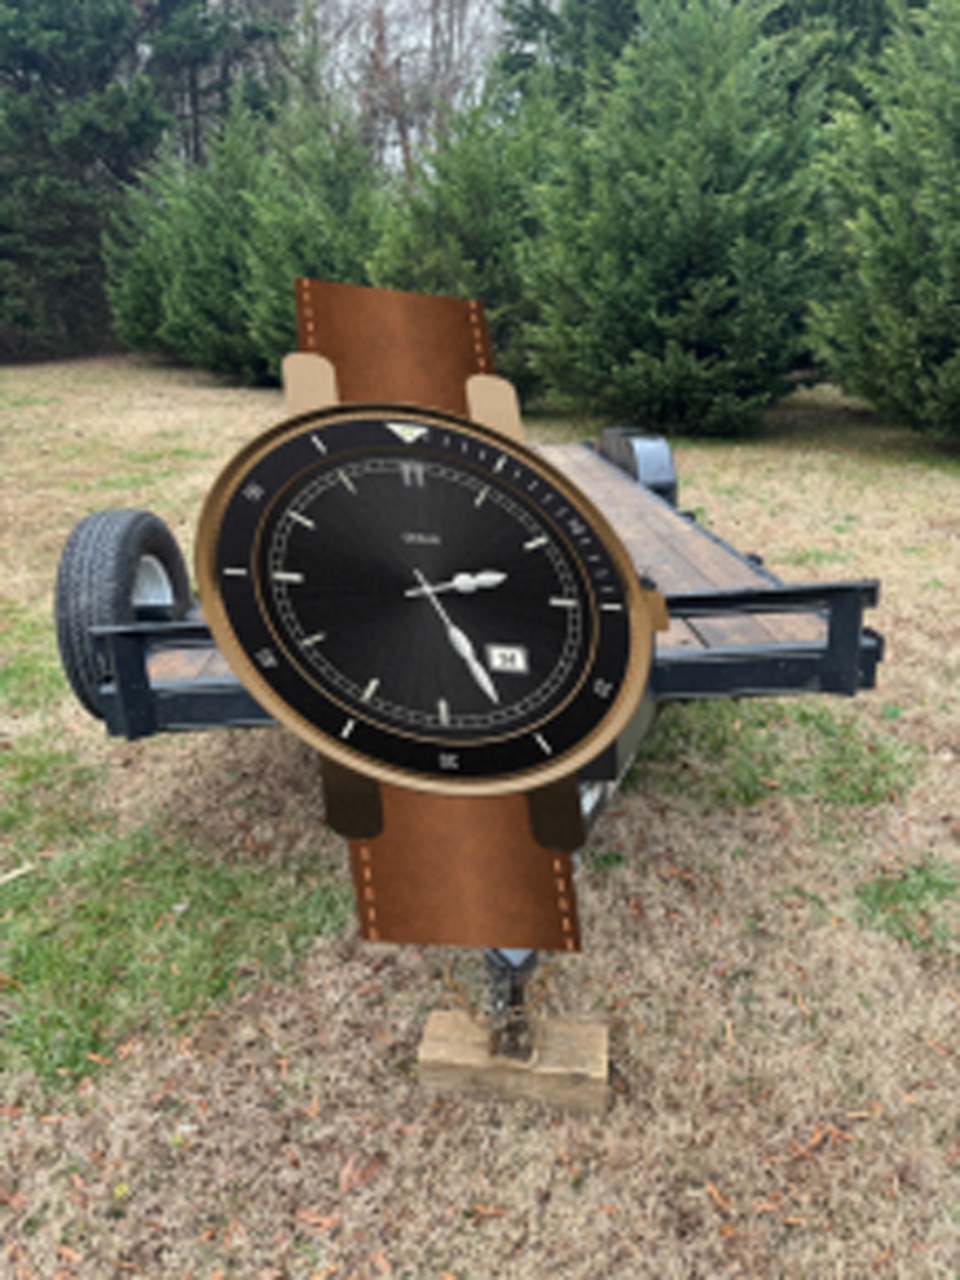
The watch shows 2:26
